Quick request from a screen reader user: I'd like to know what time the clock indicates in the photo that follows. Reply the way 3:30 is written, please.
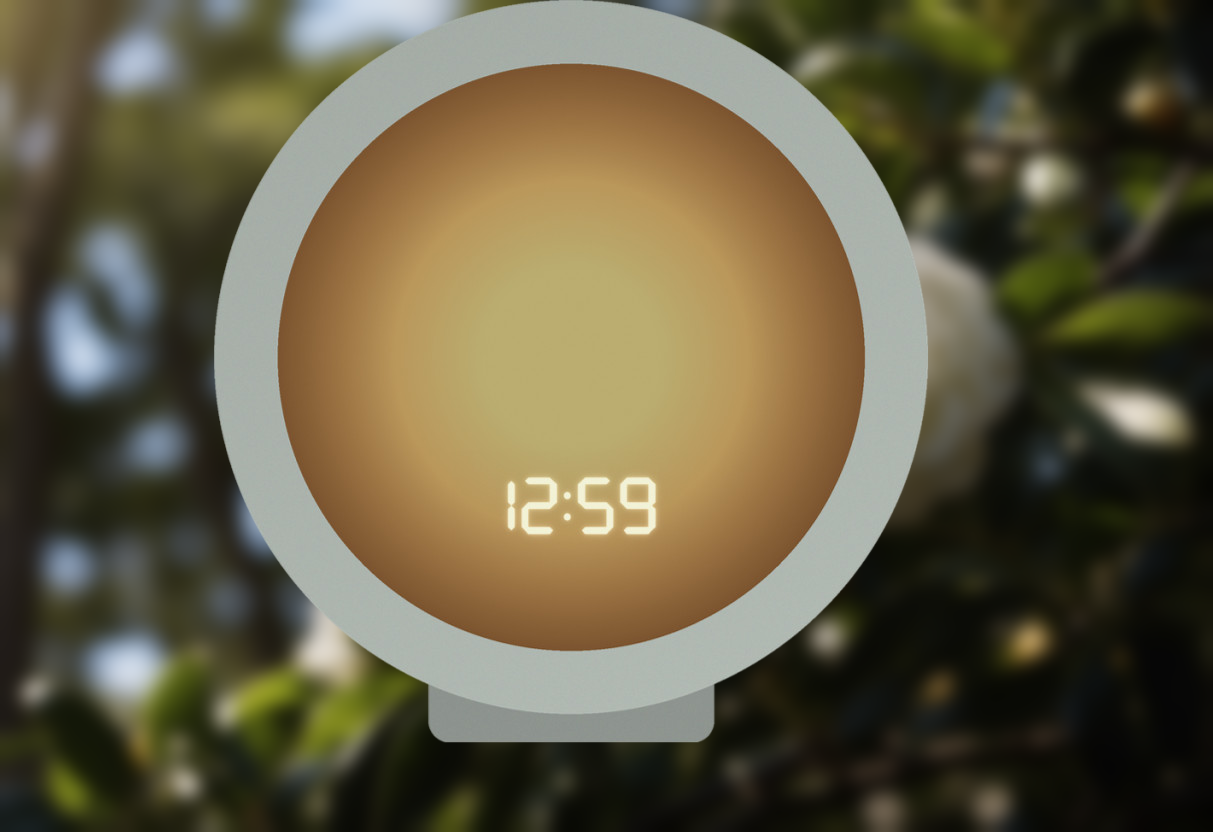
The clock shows 12:59
